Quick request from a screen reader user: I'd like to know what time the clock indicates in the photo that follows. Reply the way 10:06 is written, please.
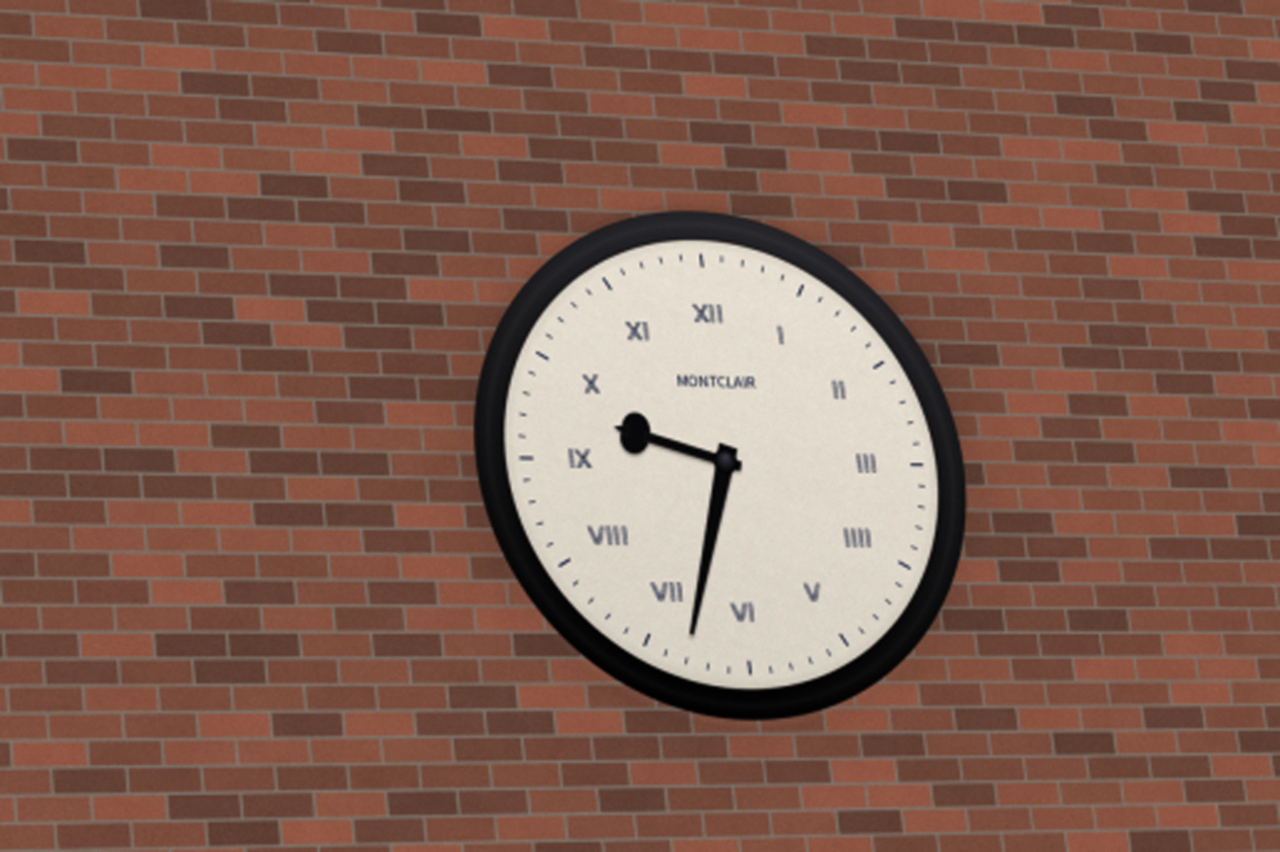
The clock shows 9:33
